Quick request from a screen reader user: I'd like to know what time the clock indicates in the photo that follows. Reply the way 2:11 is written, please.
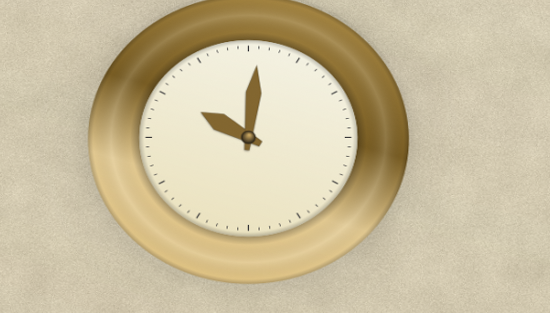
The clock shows 10:01
